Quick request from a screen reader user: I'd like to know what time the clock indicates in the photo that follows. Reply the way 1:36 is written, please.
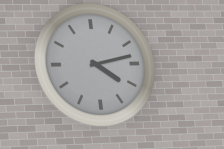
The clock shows 4:13
